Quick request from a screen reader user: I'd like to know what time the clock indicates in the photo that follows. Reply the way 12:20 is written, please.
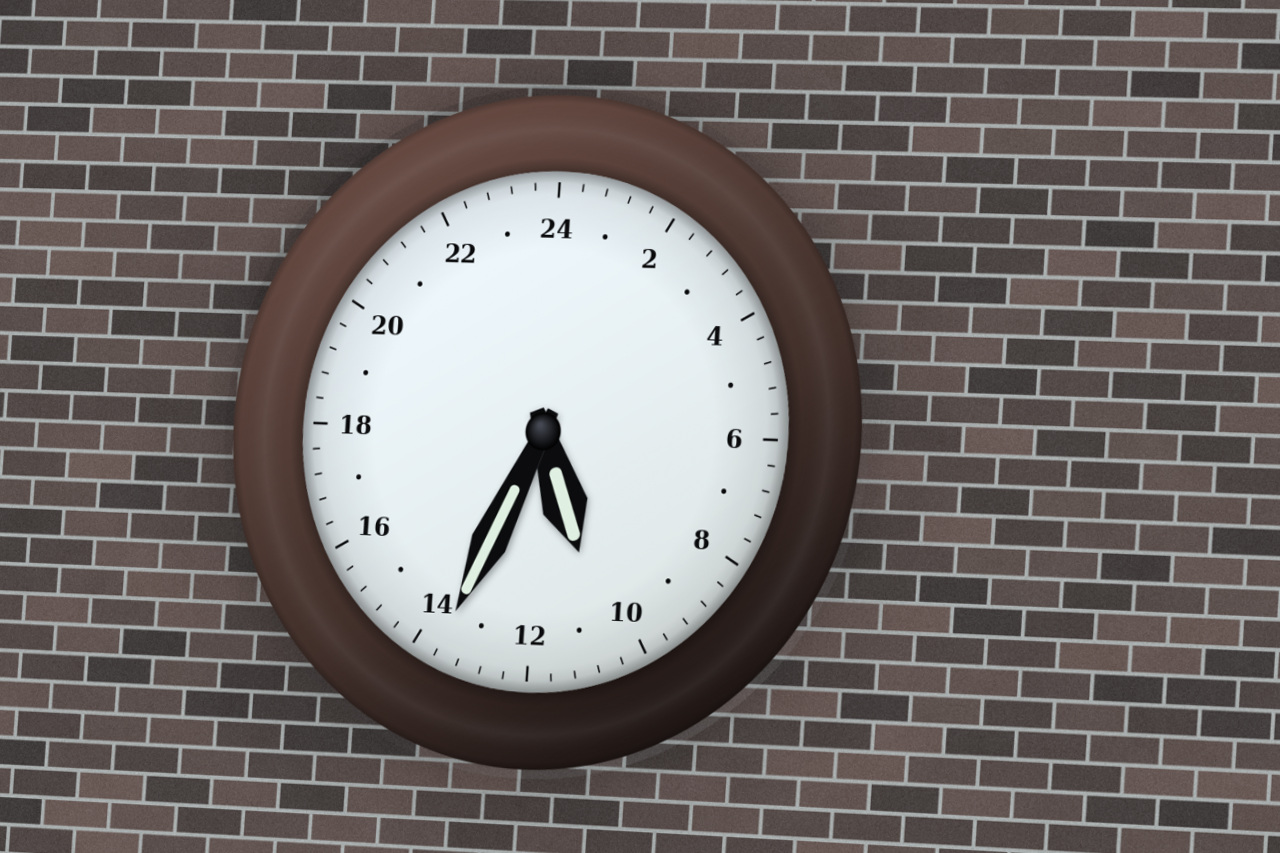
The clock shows 10:34
